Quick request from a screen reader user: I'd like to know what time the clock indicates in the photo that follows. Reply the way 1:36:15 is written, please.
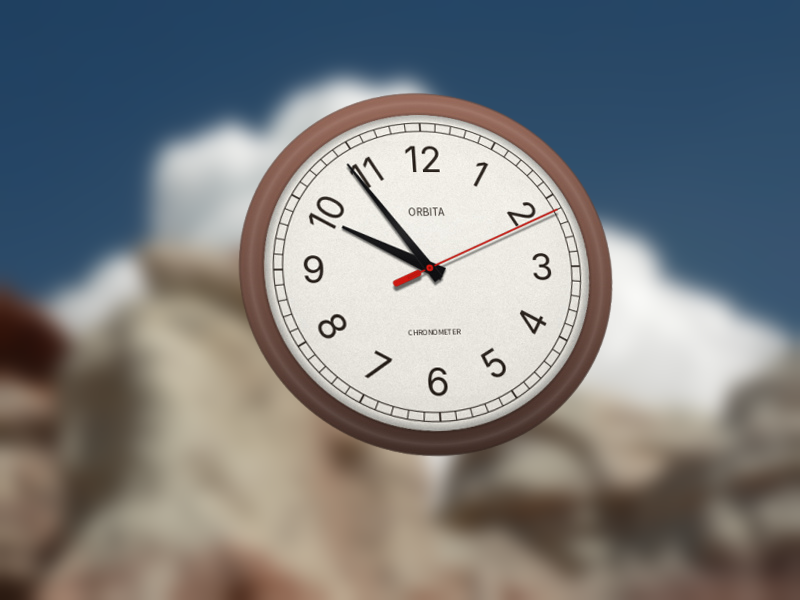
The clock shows 9:54:11
